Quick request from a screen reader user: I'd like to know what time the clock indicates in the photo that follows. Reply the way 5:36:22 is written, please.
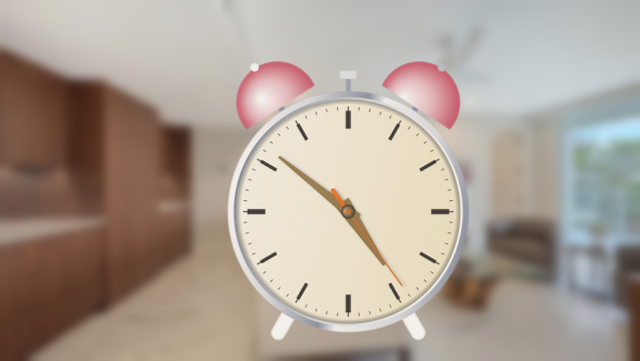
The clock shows 4:51:24
